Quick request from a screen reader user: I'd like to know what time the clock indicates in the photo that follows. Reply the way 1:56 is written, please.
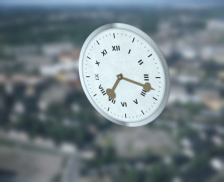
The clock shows 7:18
